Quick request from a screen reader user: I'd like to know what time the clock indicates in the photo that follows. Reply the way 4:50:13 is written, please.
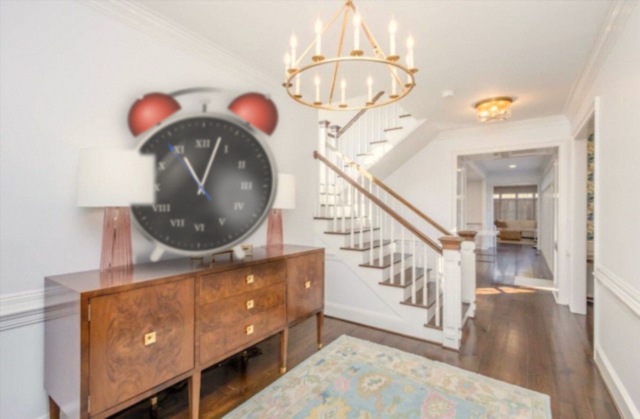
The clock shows 11:02:54
